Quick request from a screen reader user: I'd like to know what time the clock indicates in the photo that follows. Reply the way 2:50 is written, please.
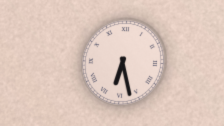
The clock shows 6:27
